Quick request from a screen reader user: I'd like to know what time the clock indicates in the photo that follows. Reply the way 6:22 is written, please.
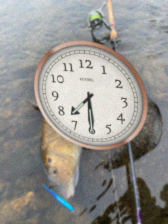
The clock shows 7:30
